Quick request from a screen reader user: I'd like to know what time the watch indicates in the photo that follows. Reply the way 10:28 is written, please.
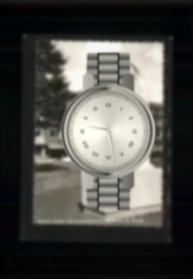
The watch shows 9:28
